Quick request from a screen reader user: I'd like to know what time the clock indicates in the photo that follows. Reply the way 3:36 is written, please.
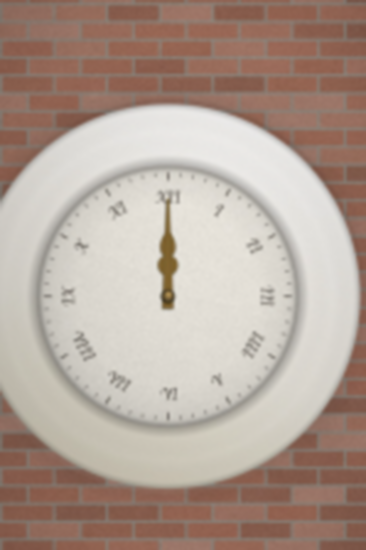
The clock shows 12:00
